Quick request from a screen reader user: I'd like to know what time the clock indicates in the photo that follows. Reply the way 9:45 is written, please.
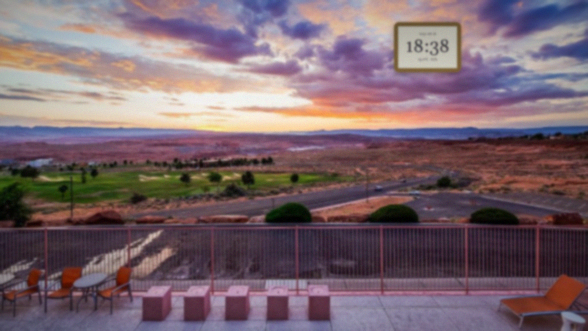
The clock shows 18:38
